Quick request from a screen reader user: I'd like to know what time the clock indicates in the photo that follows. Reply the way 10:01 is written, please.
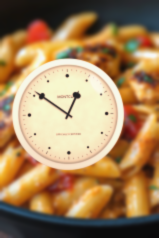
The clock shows 12:51
